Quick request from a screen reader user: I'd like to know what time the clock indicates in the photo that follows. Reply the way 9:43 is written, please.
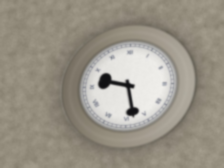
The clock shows 9:28
